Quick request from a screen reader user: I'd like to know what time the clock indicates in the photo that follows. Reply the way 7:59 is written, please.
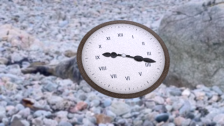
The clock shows 9:18
